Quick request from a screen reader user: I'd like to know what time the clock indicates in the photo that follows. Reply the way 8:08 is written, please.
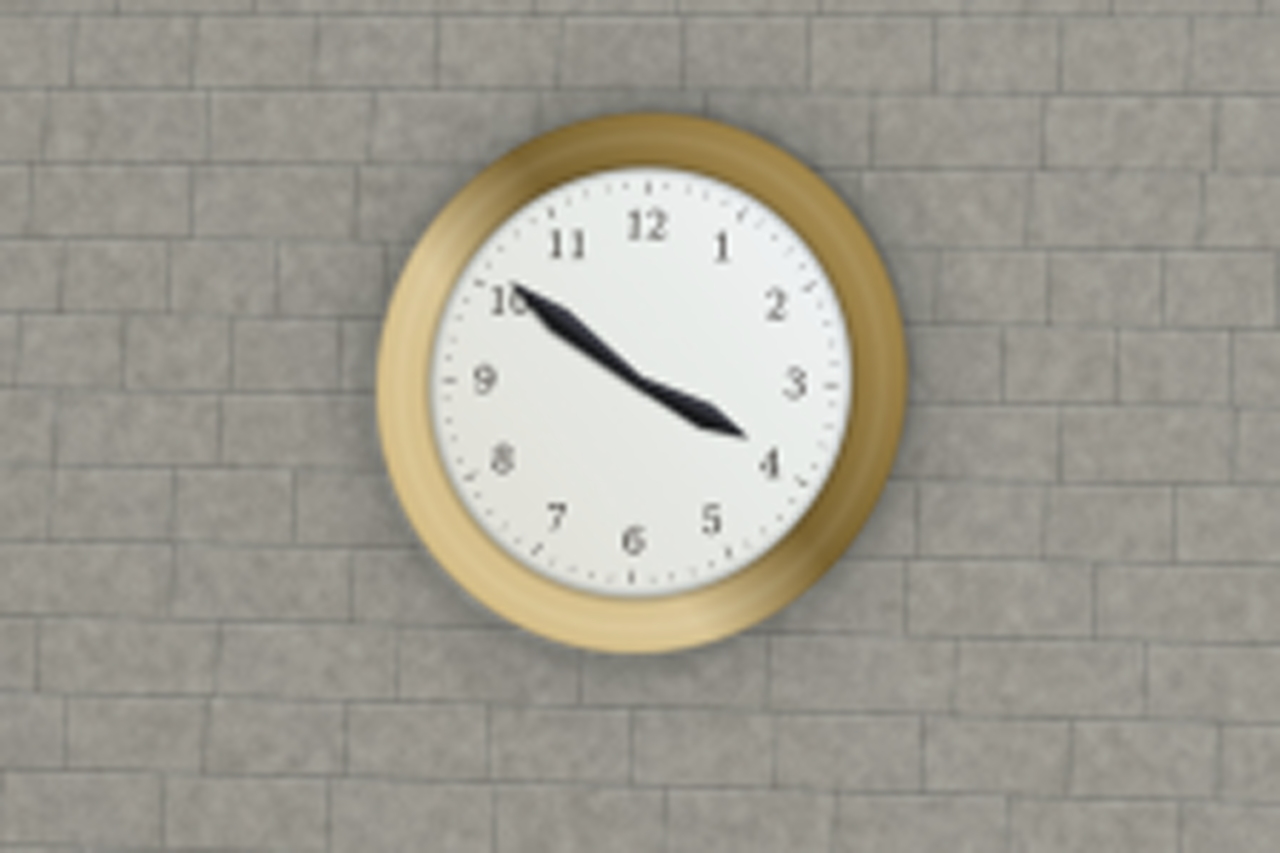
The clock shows 3:51
